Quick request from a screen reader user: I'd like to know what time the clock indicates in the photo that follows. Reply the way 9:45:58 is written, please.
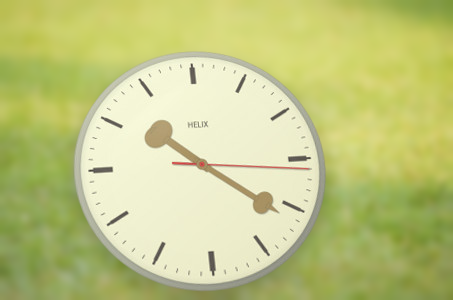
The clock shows 10:21:16
